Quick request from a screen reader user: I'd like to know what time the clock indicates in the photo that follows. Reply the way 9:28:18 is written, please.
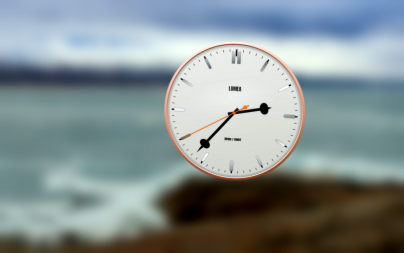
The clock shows 2:36:40
